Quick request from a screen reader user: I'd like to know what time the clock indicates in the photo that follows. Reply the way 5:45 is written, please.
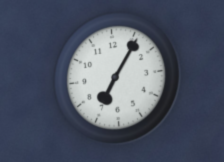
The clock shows 7:06
